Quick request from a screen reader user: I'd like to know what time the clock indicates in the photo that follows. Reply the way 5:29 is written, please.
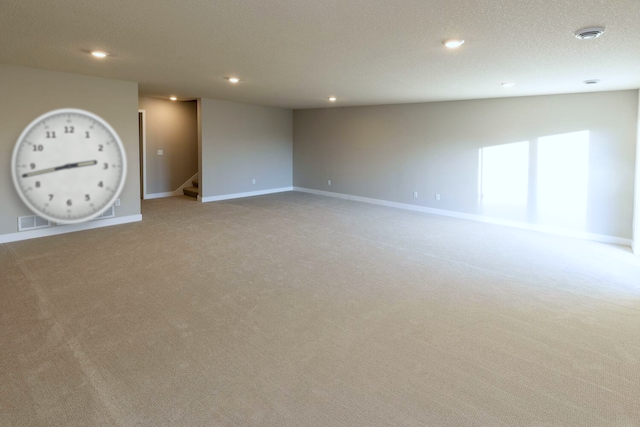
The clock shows 2:43
